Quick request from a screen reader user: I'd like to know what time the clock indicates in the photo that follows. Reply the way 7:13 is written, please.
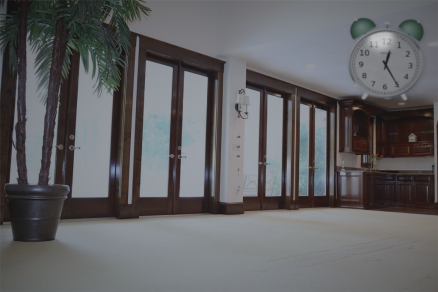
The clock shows 12:25
